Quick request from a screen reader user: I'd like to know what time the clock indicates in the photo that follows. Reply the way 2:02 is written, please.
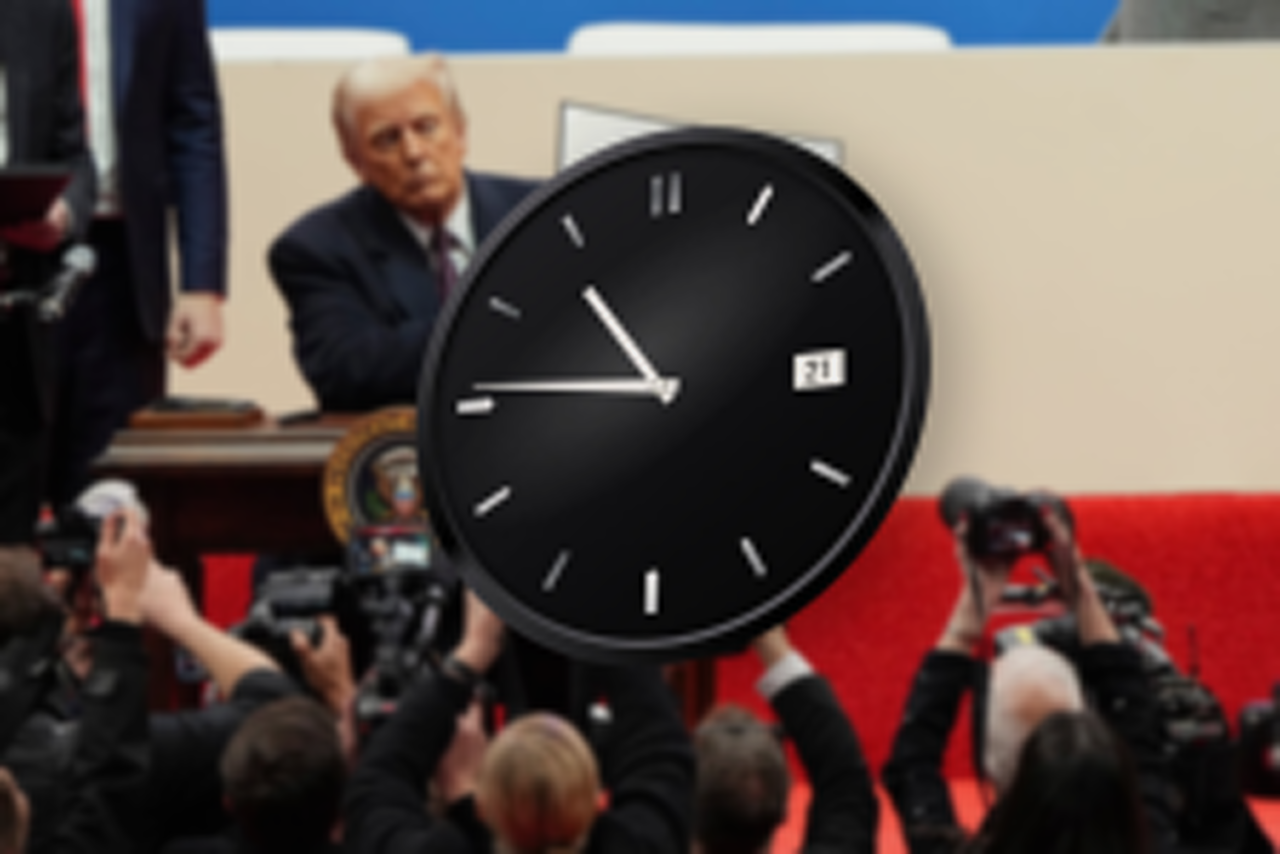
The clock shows 10:46
